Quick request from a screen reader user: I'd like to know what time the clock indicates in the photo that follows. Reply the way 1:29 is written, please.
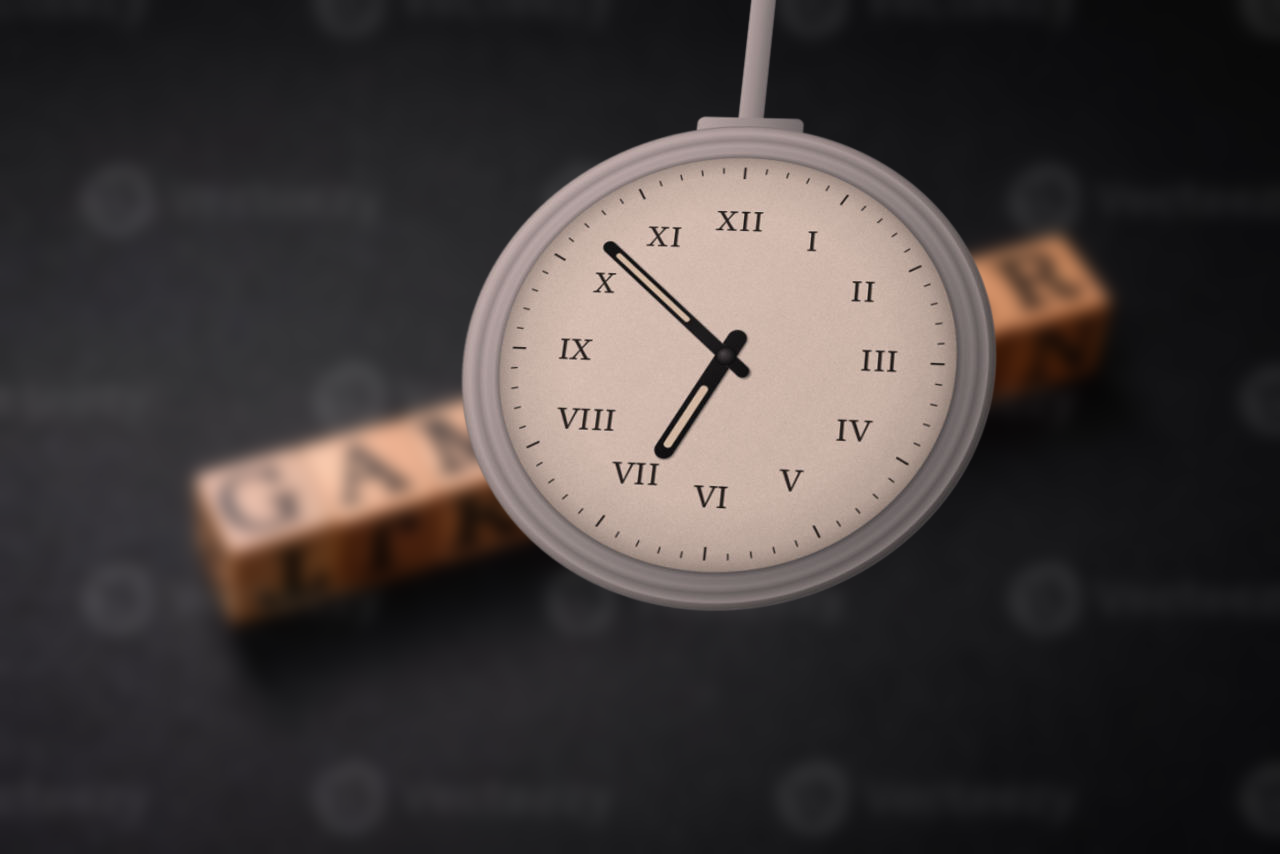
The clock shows 6:52
